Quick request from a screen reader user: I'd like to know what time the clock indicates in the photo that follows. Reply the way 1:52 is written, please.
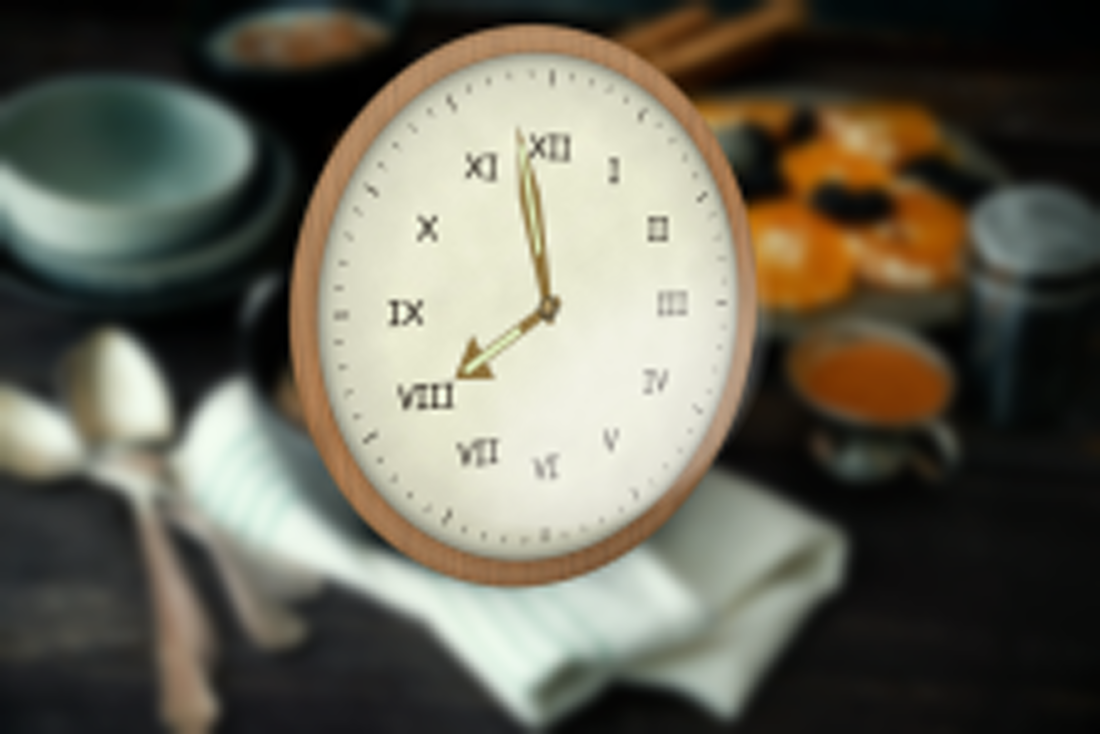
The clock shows 7:58
